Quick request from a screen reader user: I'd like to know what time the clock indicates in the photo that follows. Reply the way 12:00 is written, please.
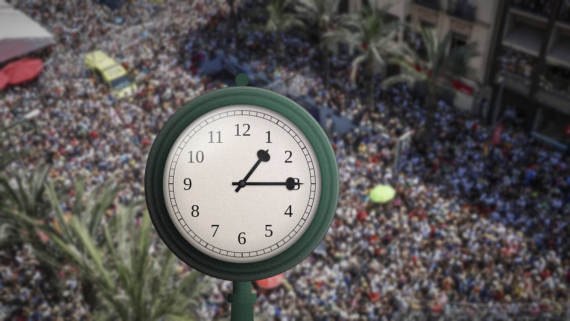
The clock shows 1:15
